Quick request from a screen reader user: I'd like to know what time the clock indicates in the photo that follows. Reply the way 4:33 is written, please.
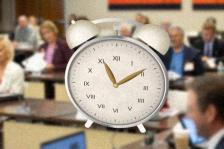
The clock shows 11:09
